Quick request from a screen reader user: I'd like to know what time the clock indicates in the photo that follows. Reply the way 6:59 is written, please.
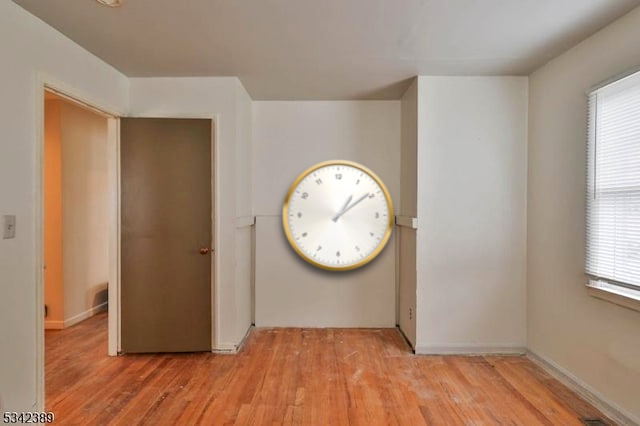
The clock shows 1:09
